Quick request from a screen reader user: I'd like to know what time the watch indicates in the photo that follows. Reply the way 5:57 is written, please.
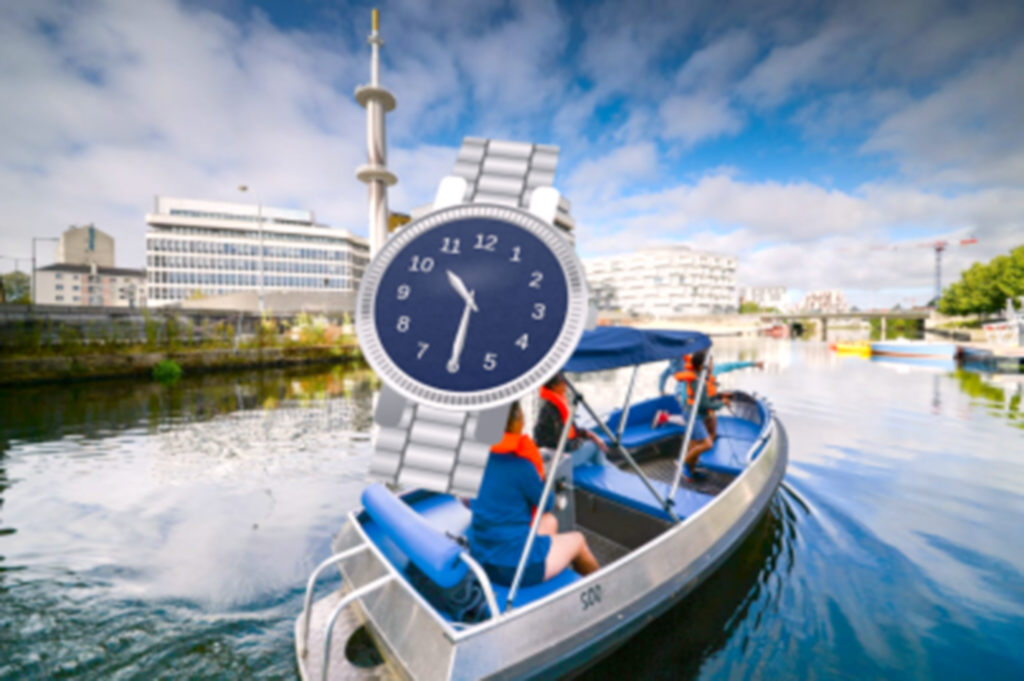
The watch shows 10:30
